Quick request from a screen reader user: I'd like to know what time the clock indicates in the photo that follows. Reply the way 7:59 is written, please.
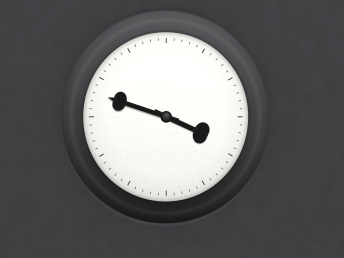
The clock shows 3:48
